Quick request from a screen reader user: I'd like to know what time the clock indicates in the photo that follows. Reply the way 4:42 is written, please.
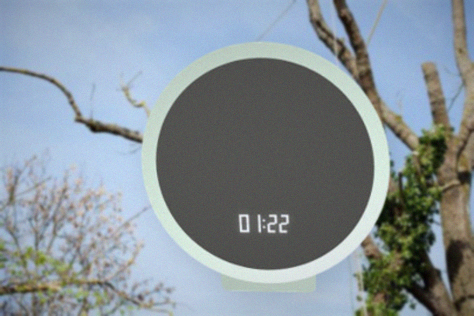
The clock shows 1:22
